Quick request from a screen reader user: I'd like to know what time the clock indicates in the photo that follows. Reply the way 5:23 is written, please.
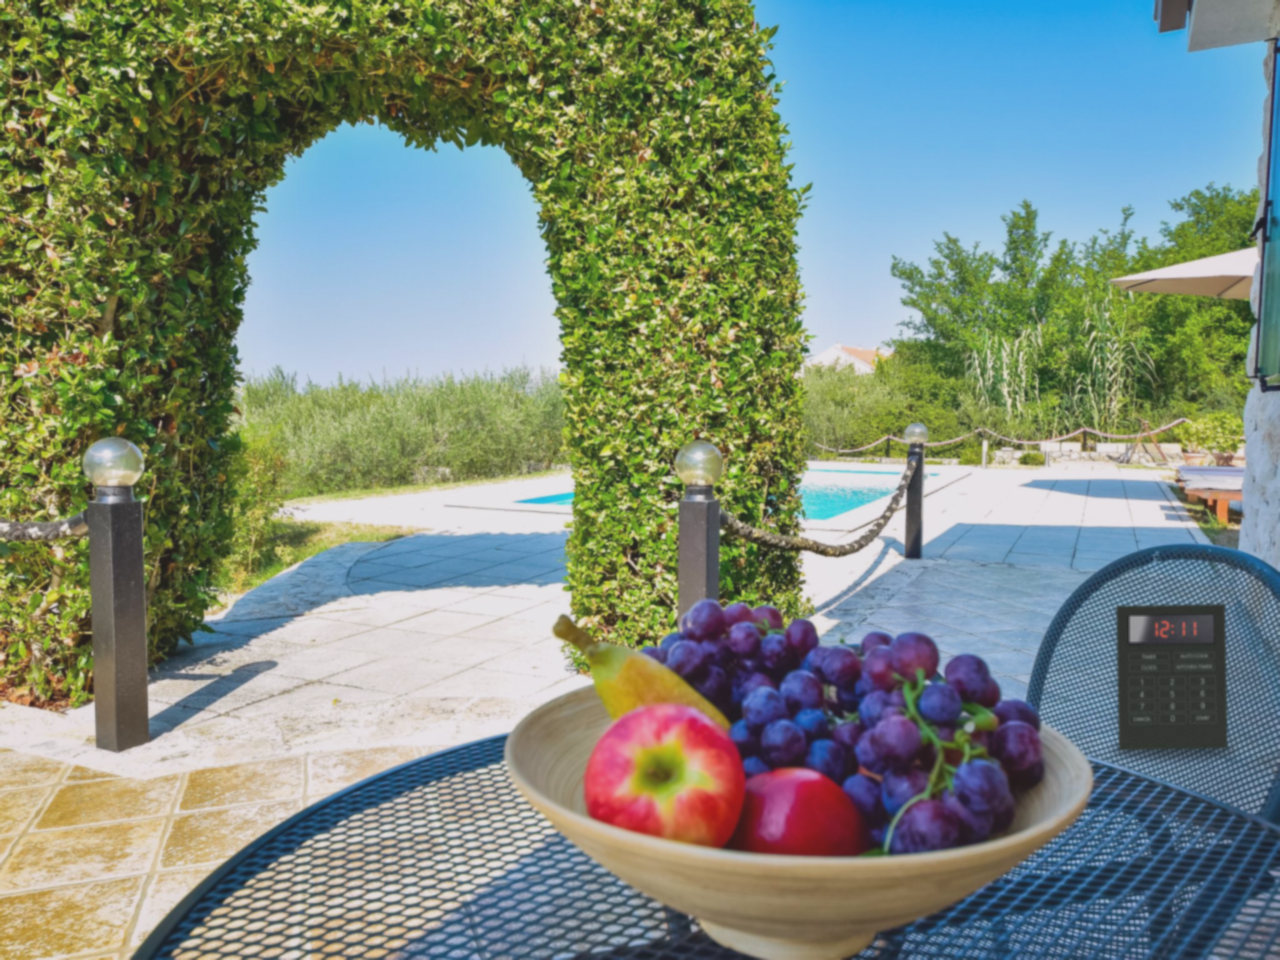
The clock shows 12:11
